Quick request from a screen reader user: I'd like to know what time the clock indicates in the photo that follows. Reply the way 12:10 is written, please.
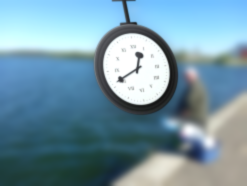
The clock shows 12:41
